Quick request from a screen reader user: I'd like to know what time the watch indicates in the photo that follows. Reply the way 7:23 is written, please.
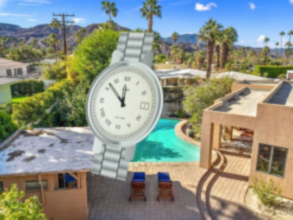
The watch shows 11:52
